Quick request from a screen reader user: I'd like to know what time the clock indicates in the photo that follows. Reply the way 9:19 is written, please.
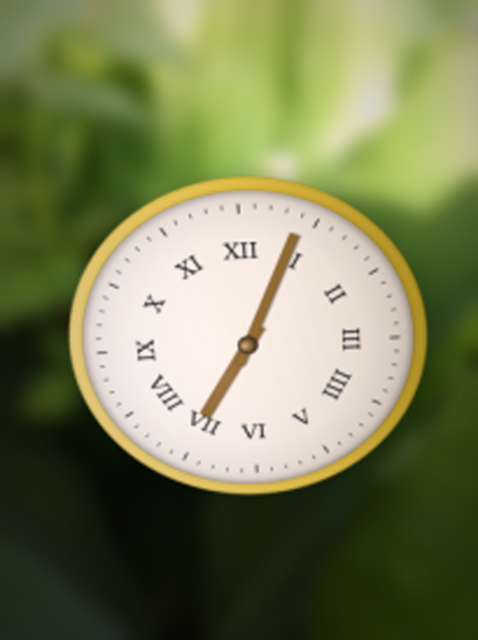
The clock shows 7:04
